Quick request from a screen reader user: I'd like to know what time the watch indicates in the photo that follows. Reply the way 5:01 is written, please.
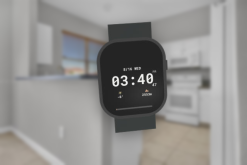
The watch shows 3:40
